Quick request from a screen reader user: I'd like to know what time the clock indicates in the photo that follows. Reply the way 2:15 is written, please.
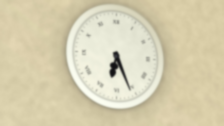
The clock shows 6:26
